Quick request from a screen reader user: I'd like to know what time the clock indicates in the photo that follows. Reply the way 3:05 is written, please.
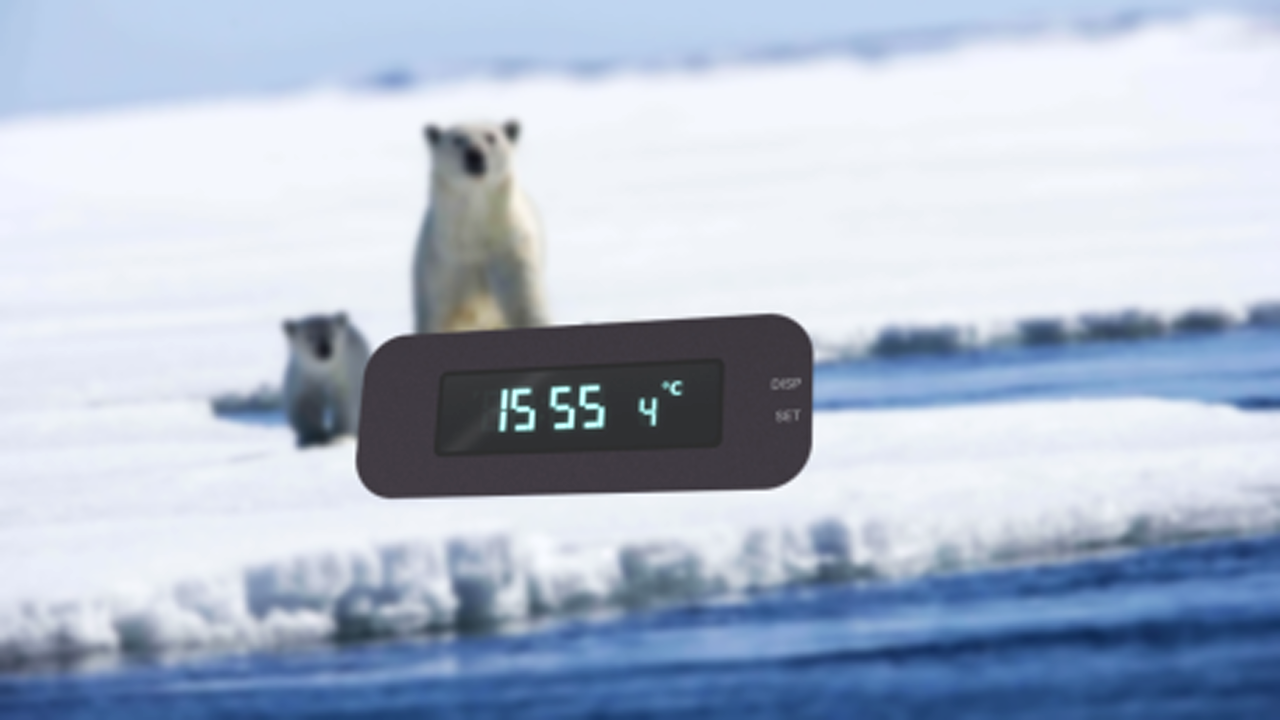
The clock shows 15:55
